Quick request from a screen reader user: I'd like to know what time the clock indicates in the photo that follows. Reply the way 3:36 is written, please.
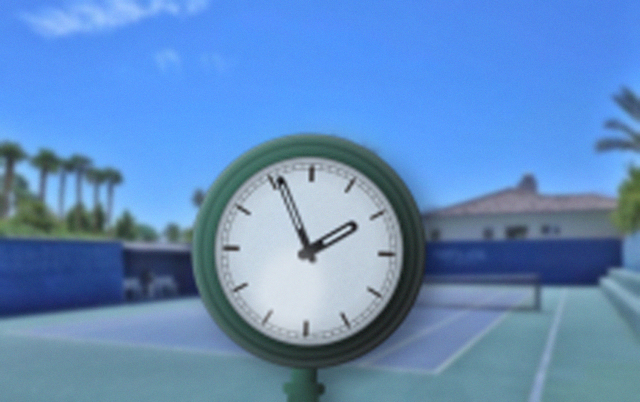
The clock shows 1:56
